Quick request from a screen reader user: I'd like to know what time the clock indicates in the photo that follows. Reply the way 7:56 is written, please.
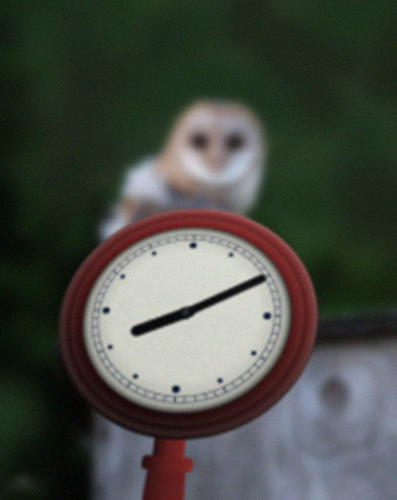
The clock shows 8:10
